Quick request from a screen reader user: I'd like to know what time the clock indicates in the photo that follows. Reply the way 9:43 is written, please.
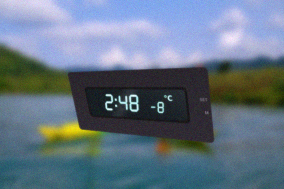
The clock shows 2:48
